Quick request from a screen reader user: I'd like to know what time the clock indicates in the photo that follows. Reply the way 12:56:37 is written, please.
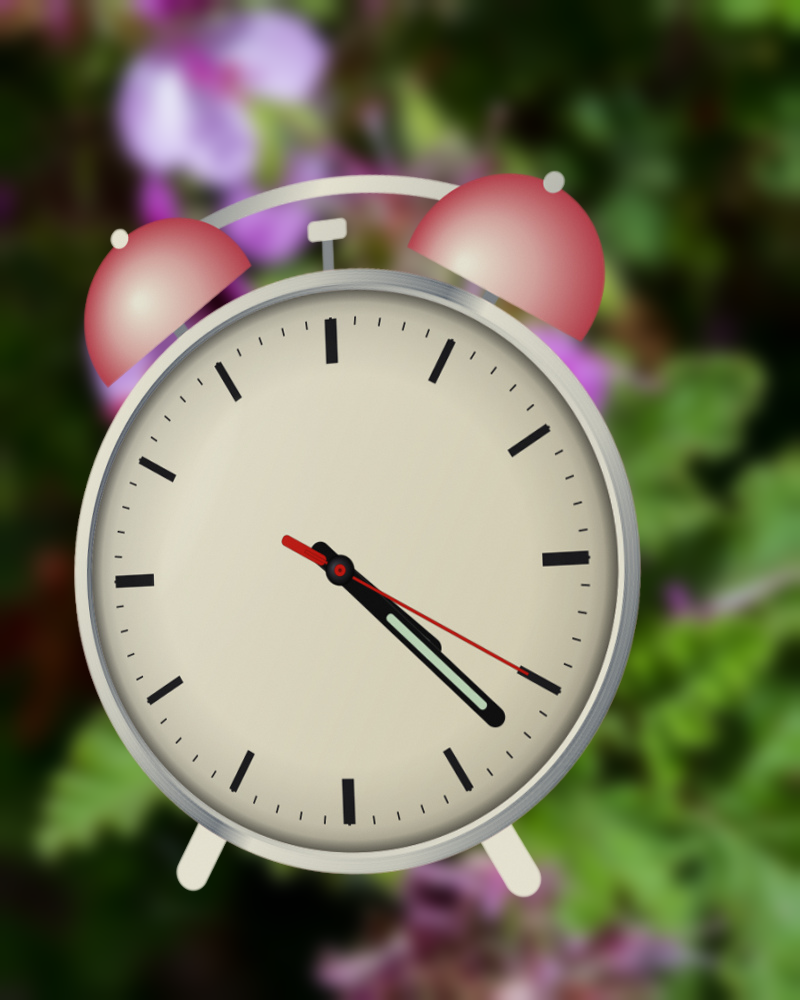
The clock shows 4:22:20
